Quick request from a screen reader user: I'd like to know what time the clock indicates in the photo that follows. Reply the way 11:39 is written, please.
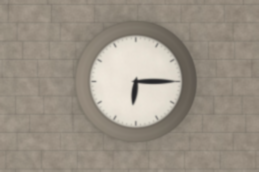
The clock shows 6:15
